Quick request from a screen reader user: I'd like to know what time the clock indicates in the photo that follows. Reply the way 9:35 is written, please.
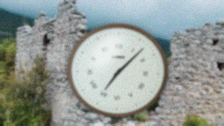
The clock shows 7:07
